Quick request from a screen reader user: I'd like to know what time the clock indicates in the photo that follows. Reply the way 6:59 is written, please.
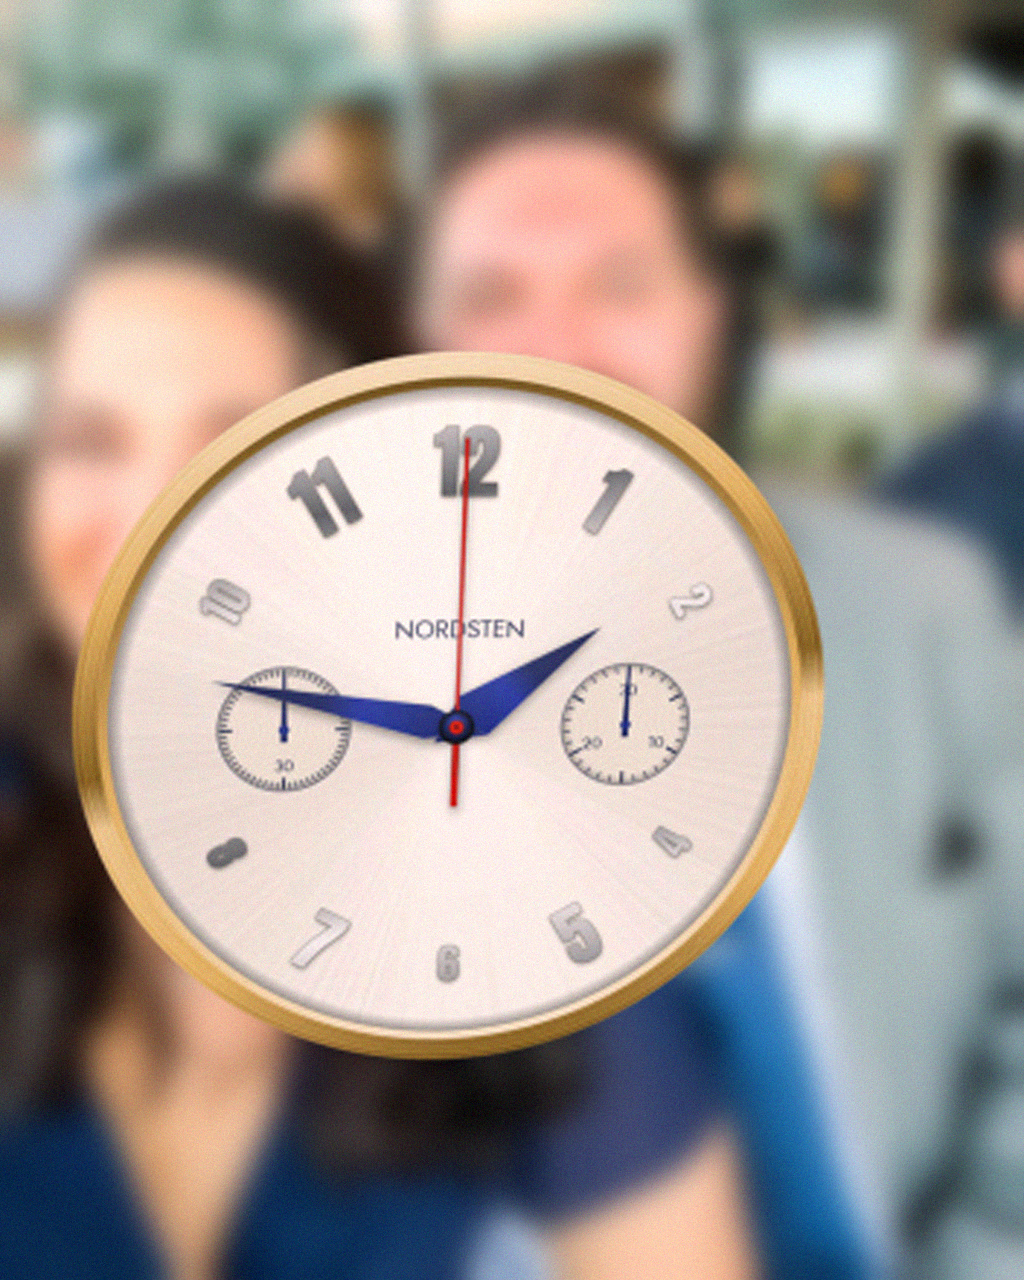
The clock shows 1:47
